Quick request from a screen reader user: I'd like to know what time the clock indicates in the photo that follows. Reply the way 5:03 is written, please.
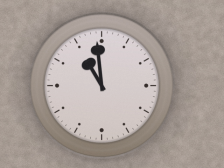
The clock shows 10:59
